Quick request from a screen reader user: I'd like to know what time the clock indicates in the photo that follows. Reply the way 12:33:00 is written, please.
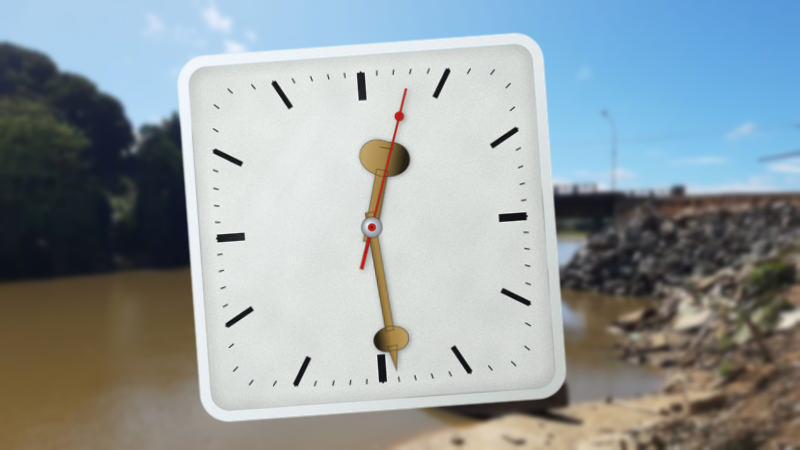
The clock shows 12:29:03
